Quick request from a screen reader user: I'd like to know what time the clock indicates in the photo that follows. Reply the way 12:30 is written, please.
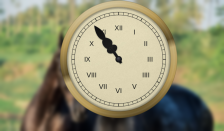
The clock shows 10:54
